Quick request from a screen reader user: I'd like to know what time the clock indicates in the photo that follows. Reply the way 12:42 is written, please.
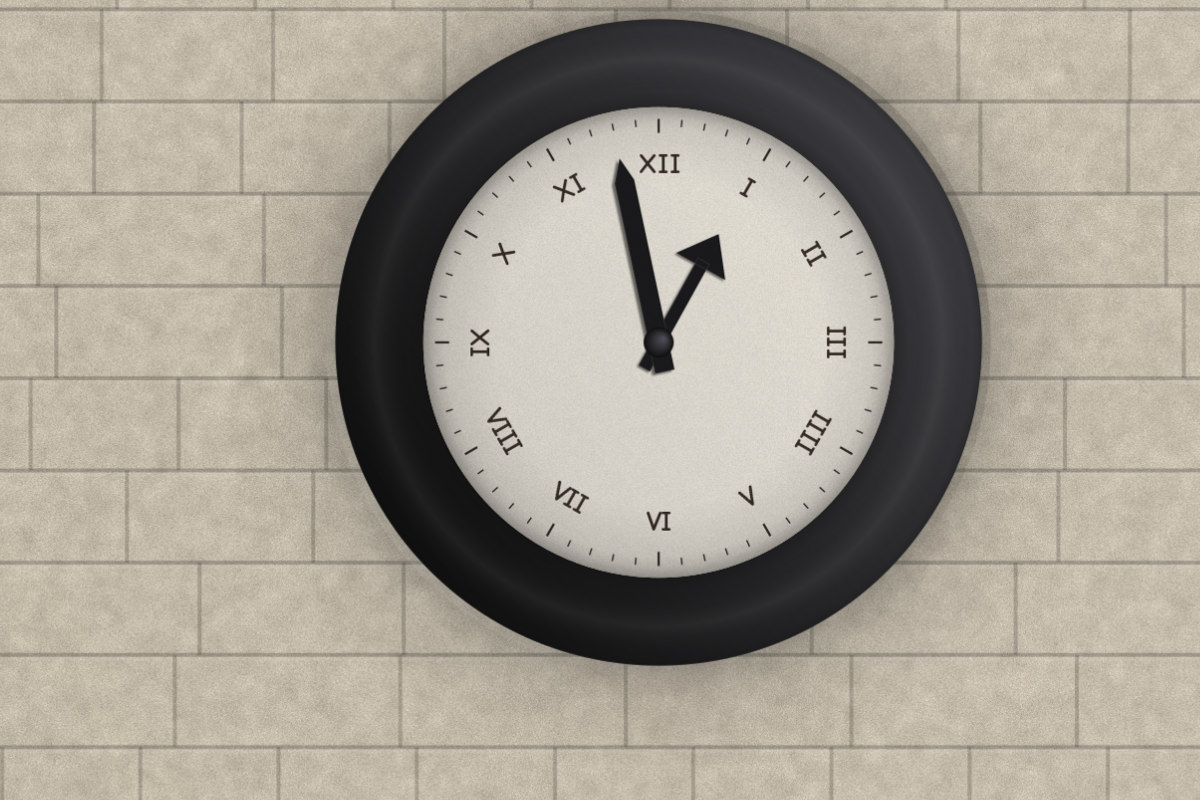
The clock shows 12:58
